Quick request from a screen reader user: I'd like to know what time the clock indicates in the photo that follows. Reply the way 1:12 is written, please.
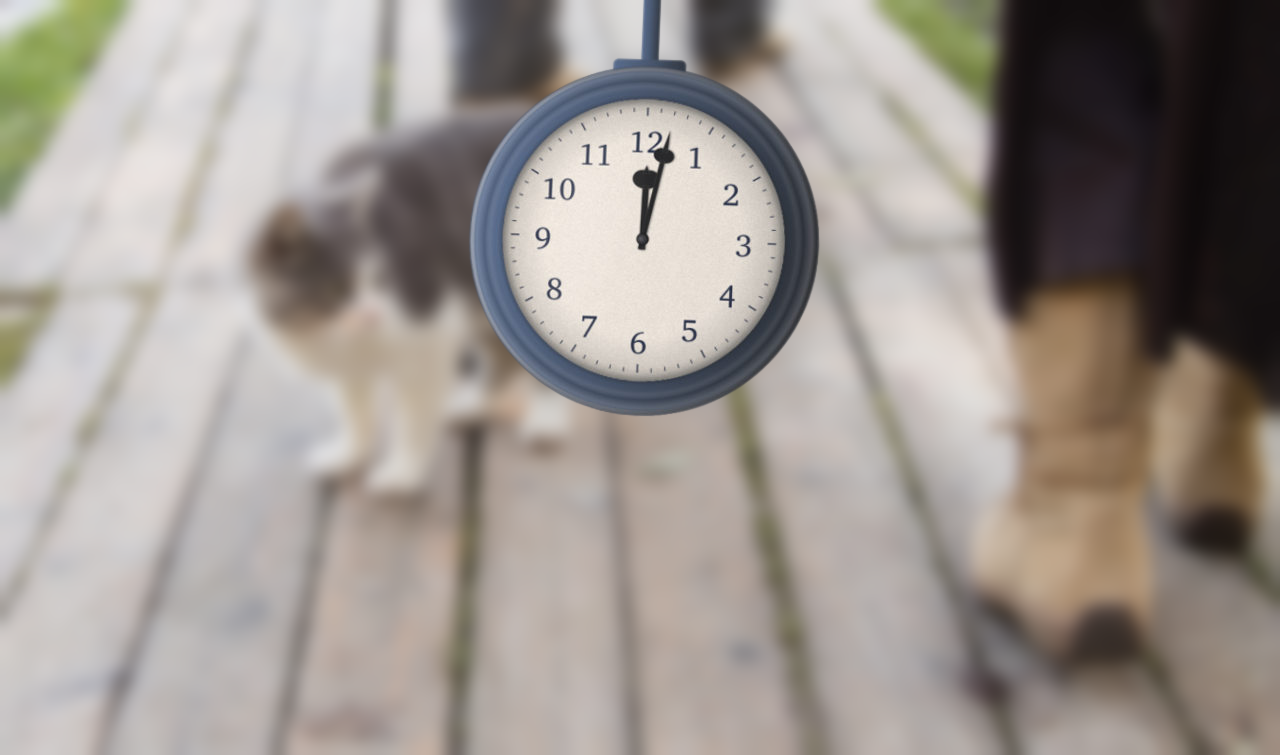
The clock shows 12:02
